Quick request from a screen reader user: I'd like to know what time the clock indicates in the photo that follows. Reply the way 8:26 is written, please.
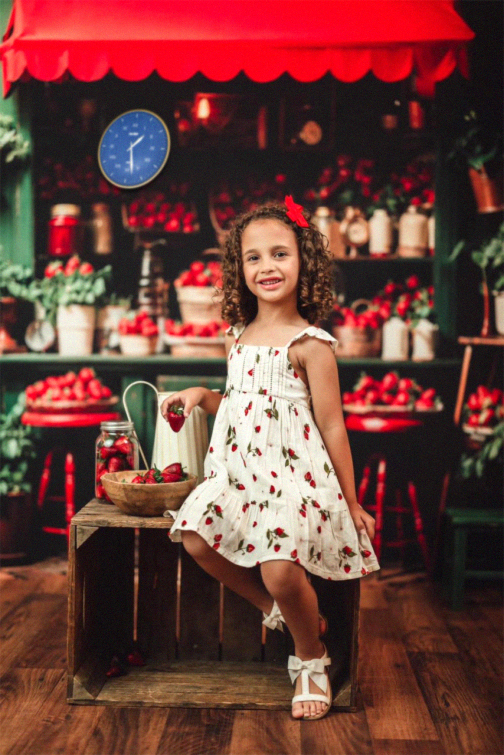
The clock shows 1:28
